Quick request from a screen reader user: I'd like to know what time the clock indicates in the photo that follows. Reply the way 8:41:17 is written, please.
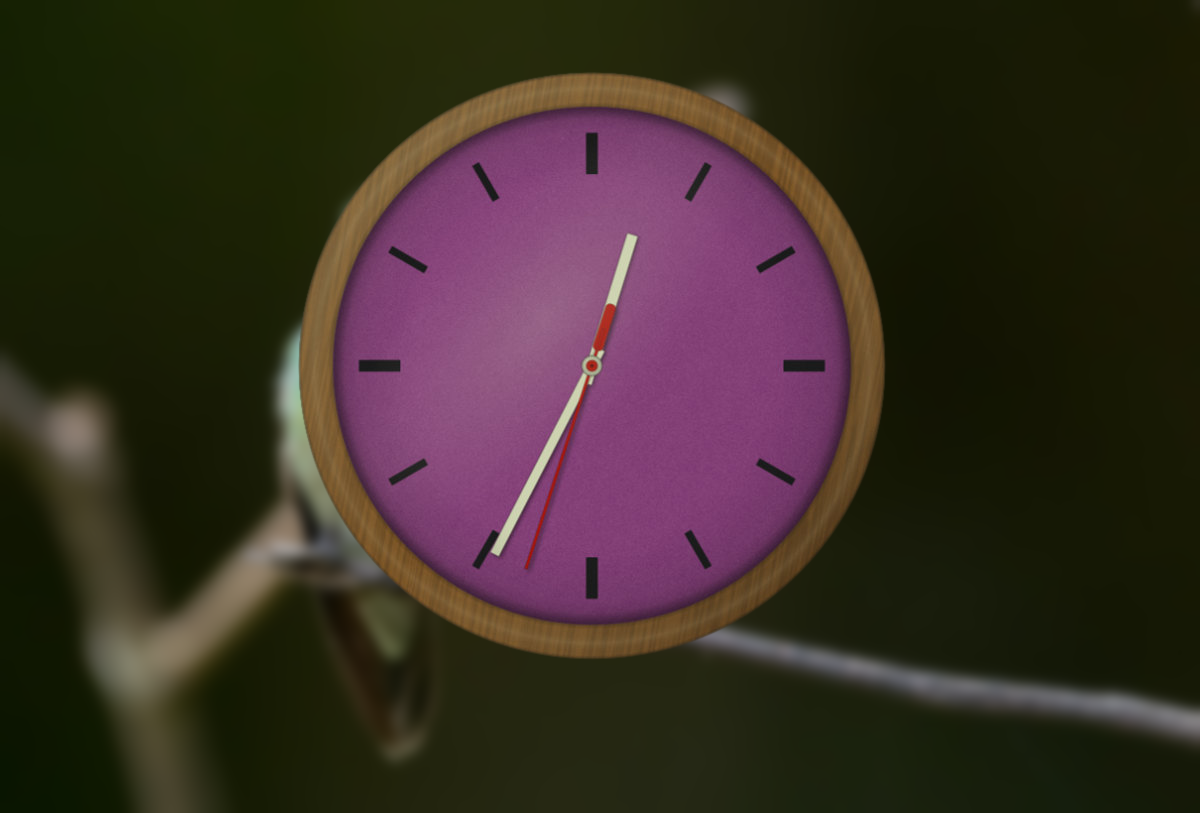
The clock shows 12:34:33
